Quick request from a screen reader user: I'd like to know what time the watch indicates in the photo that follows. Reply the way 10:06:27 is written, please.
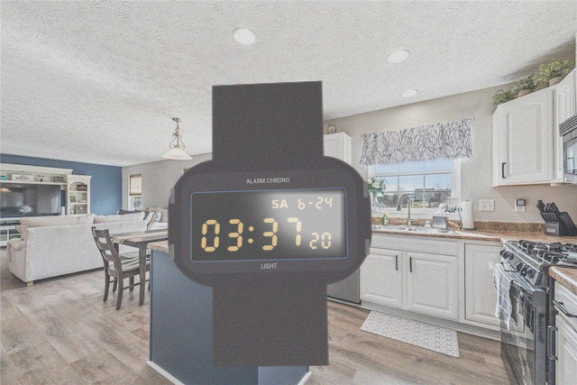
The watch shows 3:37:20
